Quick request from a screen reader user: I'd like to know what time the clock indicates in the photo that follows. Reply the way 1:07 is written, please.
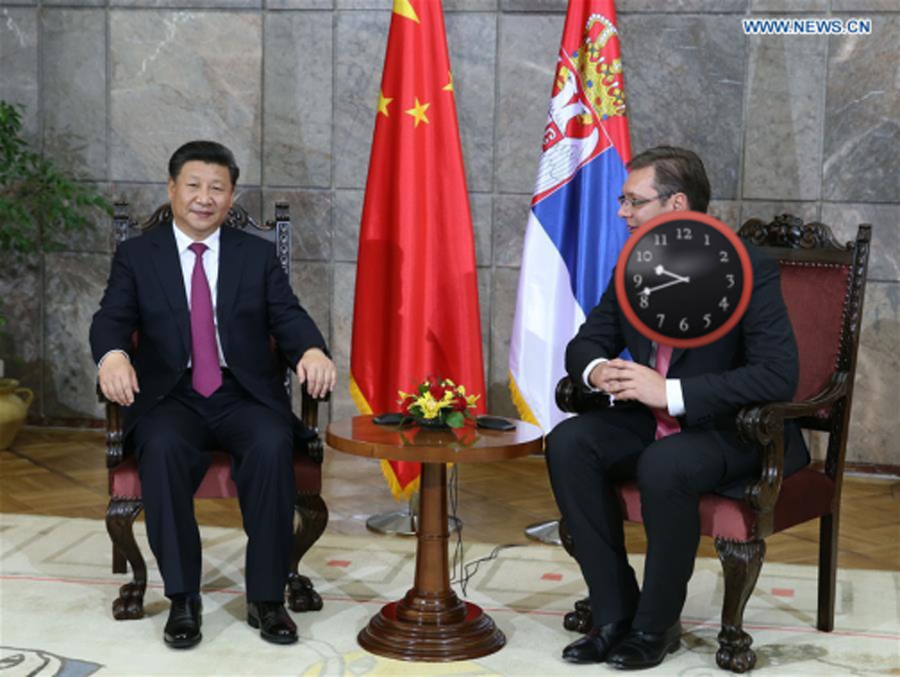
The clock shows 9:42
